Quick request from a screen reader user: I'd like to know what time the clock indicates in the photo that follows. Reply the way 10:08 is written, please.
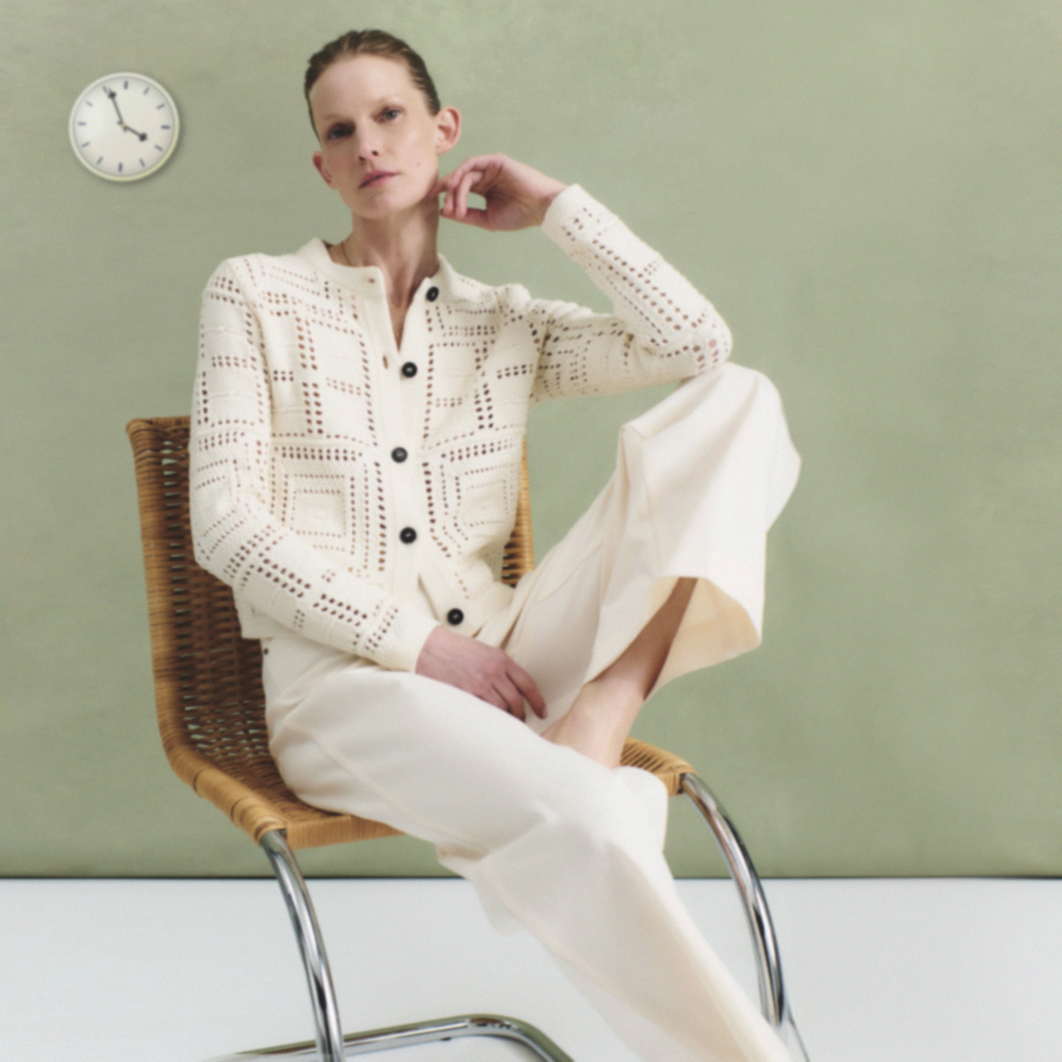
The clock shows 3:56
